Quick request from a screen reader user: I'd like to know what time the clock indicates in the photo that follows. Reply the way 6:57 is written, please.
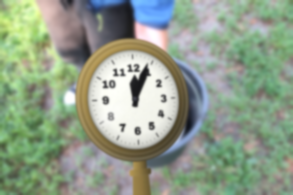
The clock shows 12:04
